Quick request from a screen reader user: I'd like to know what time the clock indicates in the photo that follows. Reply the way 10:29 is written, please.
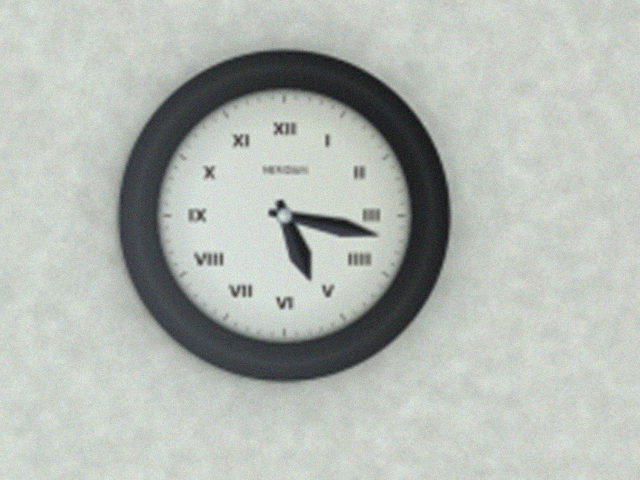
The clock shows 5:17
